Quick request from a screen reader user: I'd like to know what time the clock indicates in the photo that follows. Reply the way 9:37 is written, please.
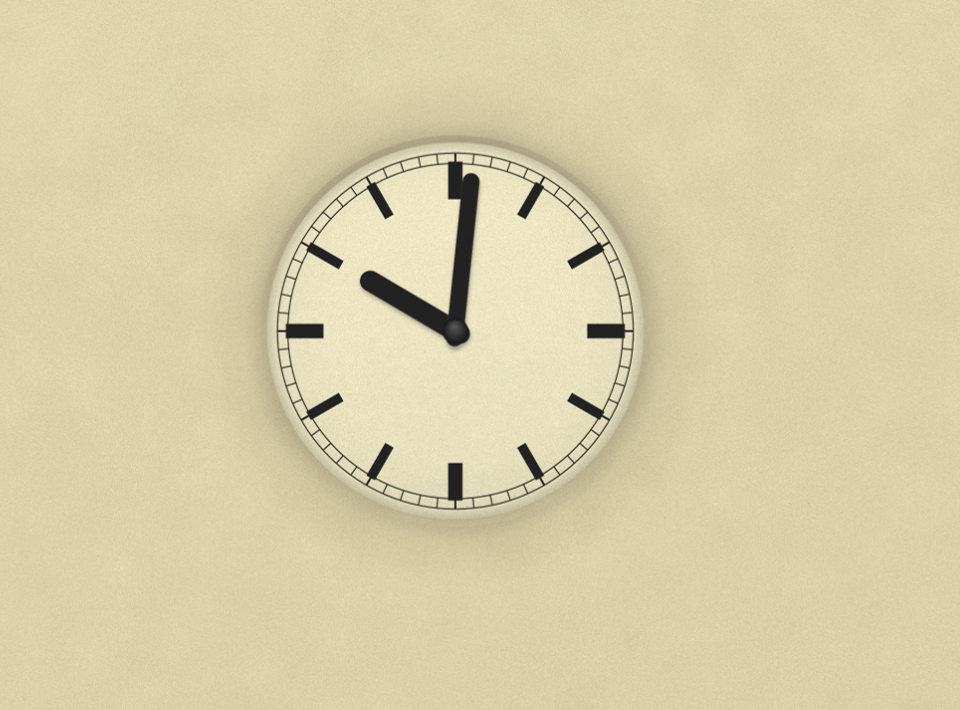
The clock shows 10:01
